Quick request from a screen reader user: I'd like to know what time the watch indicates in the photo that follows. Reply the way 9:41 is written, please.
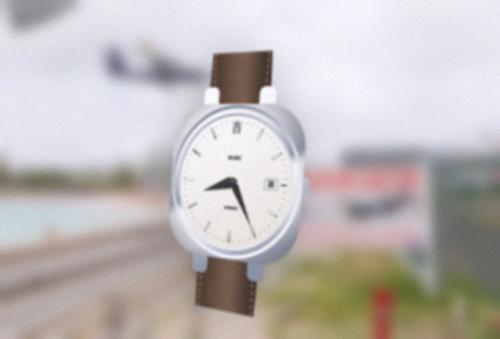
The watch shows 8:25
